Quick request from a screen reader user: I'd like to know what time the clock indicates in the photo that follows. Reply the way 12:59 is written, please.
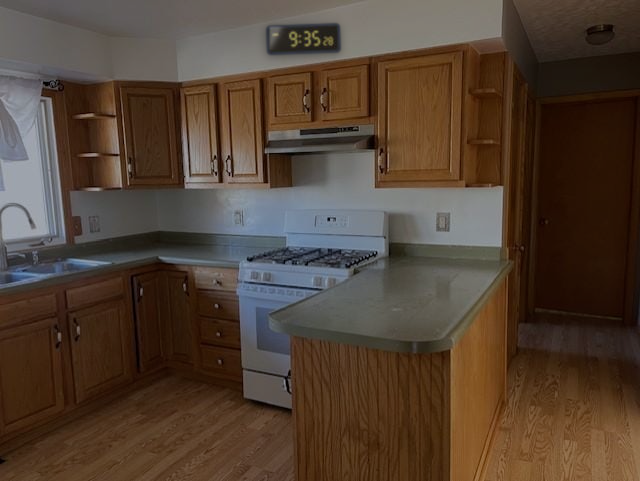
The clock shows 9:35
